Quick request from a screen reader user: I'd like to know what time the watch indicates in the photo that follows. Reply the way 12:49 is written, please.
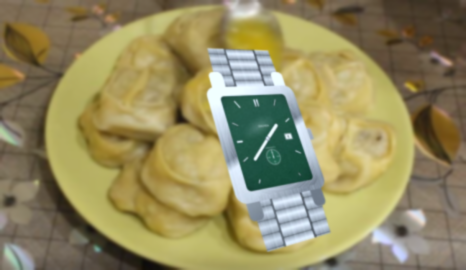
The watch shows 1:38
